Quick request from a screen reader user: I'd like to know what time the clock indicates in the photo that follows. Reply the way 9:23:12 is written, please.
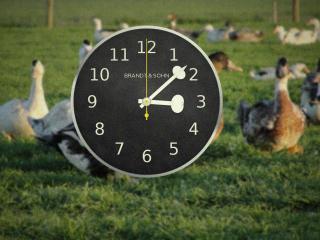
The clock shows 3:08:00
